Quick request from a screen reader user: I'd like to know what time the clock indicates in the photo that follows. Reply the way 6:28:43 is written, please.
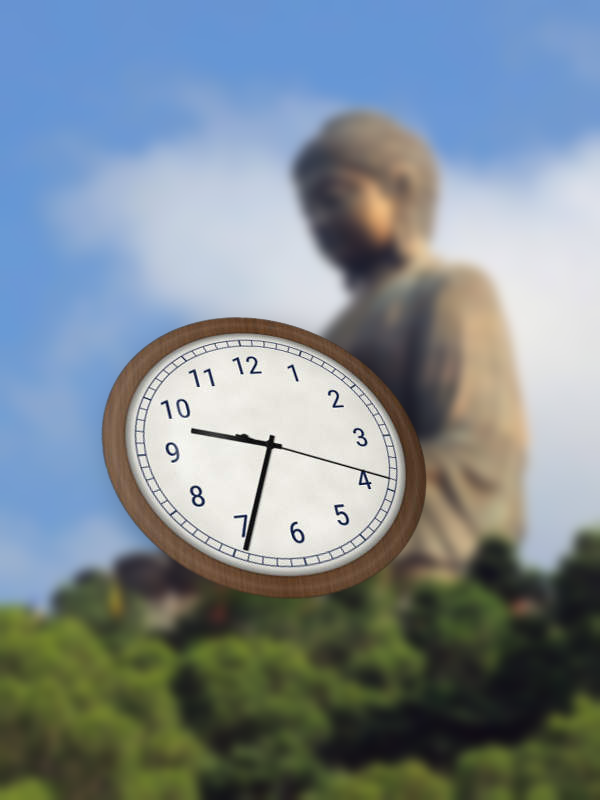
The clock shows 9:34:19
